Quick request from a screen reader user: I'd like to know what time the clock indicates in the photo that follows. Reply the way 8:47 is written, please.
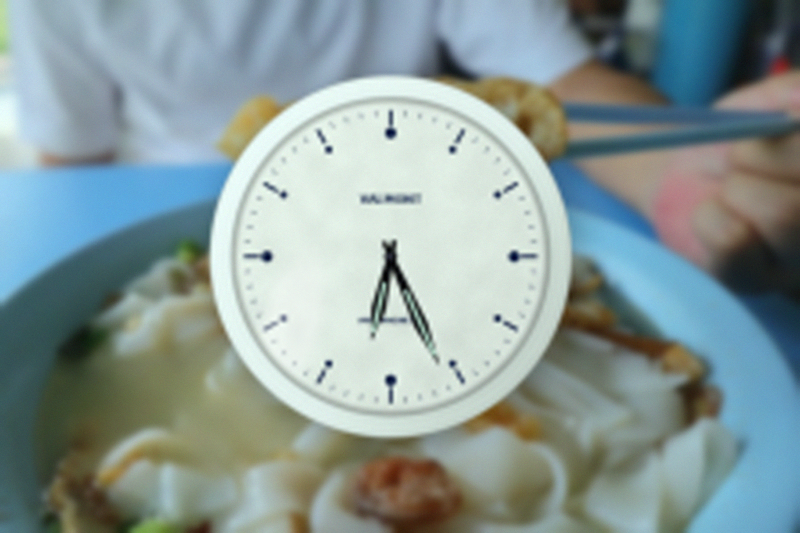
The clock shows 6:26
